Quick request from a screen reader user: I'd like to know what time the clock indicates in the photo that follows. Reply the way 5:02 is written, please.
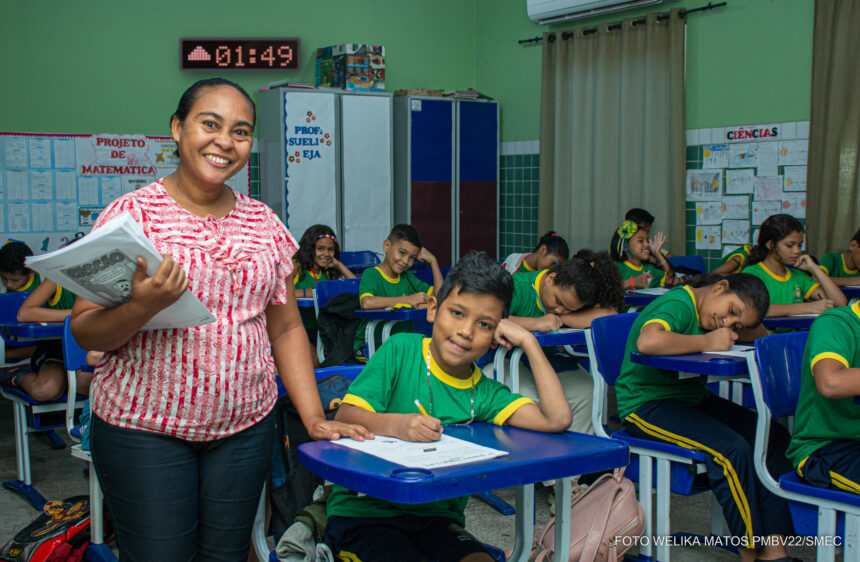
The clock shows 1:49
